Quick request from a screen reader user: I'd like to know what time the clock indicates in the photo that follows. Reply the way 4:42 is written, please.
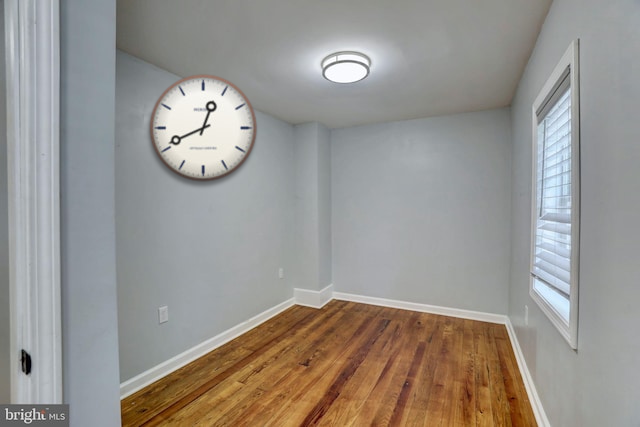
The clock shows 12:41
